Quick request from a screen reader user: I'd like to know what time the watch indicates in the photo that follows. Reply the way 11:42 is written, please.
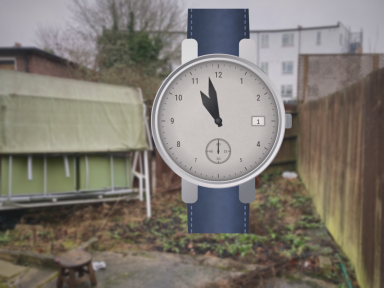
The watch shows 10:58
